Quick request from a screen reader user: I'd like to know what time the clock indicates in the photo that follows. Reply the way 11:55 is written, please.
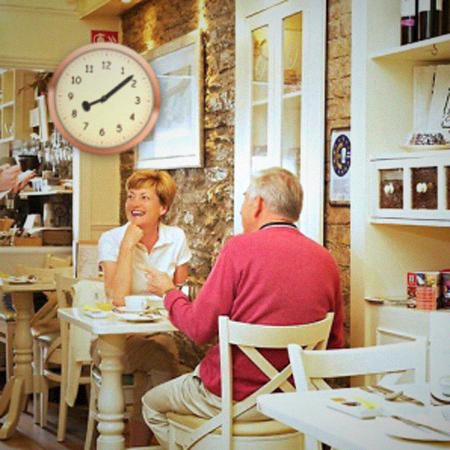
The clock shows 8:08
